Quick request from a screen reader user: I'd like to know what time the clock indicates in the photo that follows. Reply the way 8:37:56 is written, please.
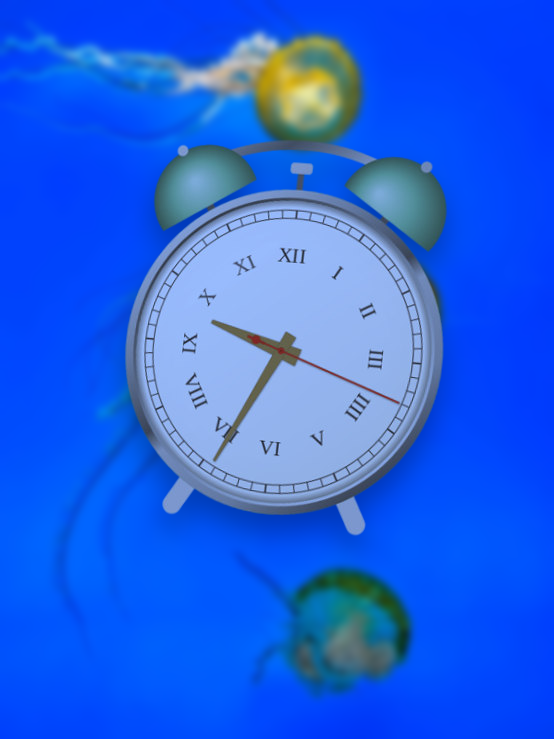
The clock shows 9:34:18
